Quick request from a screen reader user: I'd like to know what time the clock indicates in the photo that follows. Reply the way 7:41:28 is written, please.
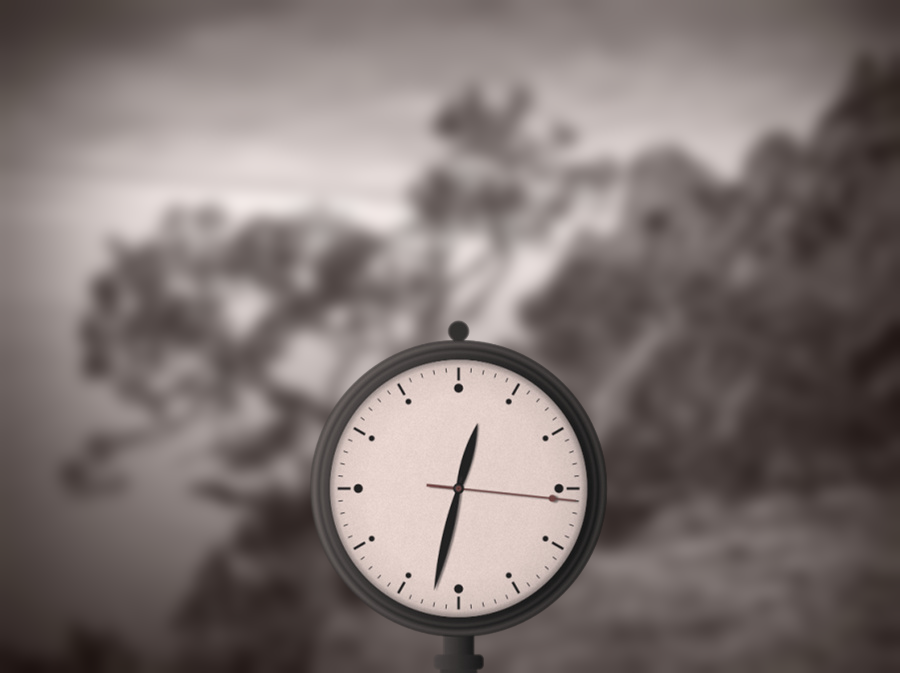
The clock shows 12:32:16
